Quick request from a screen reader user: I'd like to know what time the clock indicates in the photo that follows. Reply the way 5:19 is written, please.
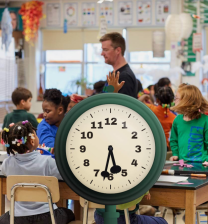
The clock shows 5:32
